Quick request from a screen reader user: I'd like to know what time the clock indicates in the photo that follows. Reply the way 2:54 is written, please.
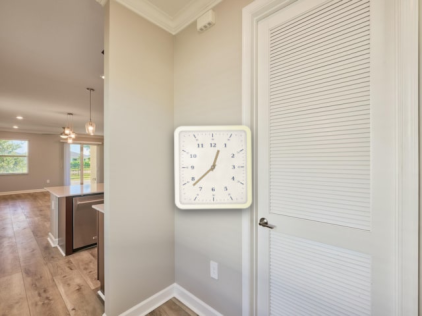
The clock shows 12:38
